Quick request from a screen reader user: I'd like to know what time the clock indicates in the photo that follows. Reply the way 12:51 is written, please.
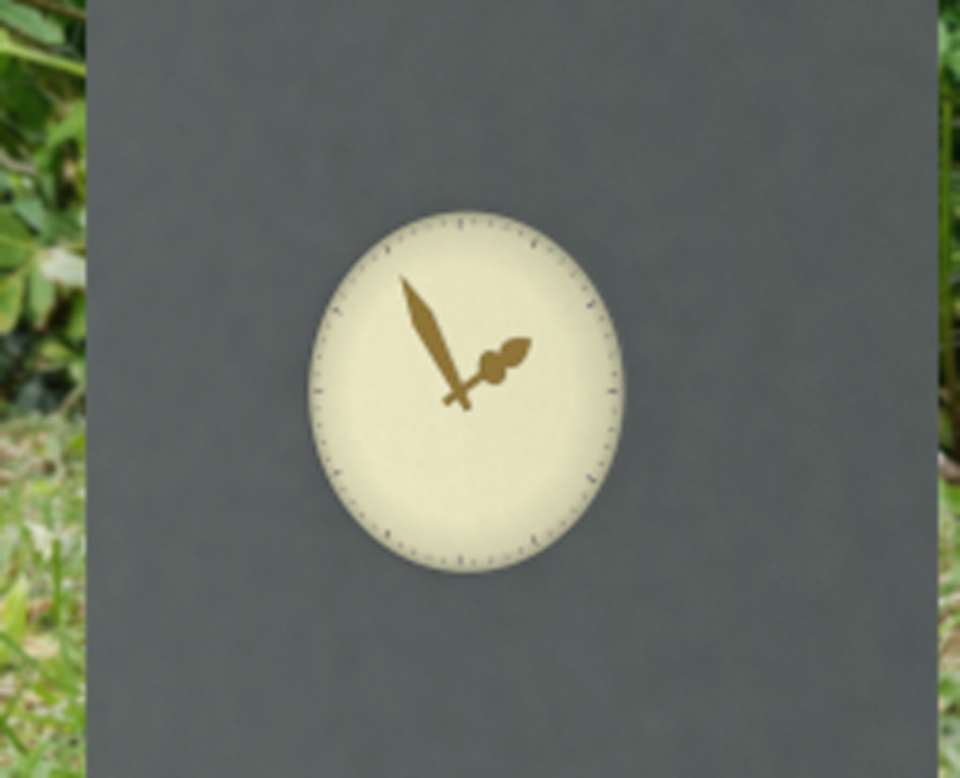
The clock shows 1:55
